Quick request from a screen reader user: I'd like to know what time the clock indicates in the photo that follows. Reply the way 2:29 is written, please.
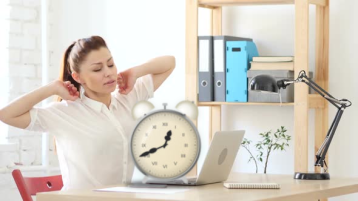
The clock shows 12:41
